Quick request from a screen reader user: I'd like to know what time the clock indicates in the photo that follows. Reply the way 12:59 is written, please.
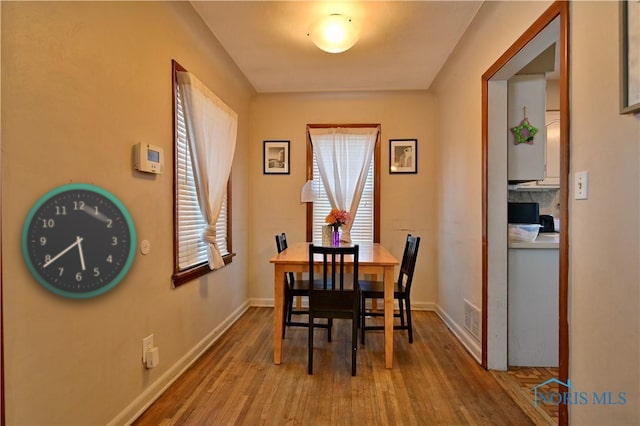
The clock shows 5:39
